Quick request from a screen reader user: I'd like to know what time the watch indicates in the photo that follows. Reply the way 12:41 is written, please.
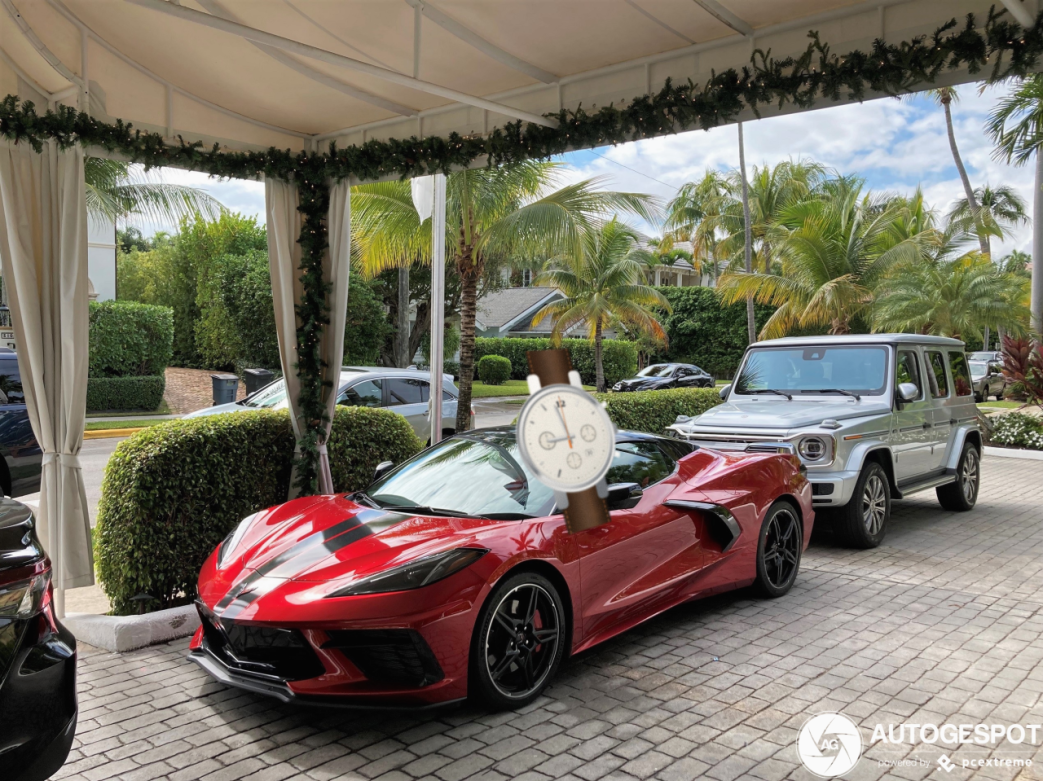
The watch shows 8:58
